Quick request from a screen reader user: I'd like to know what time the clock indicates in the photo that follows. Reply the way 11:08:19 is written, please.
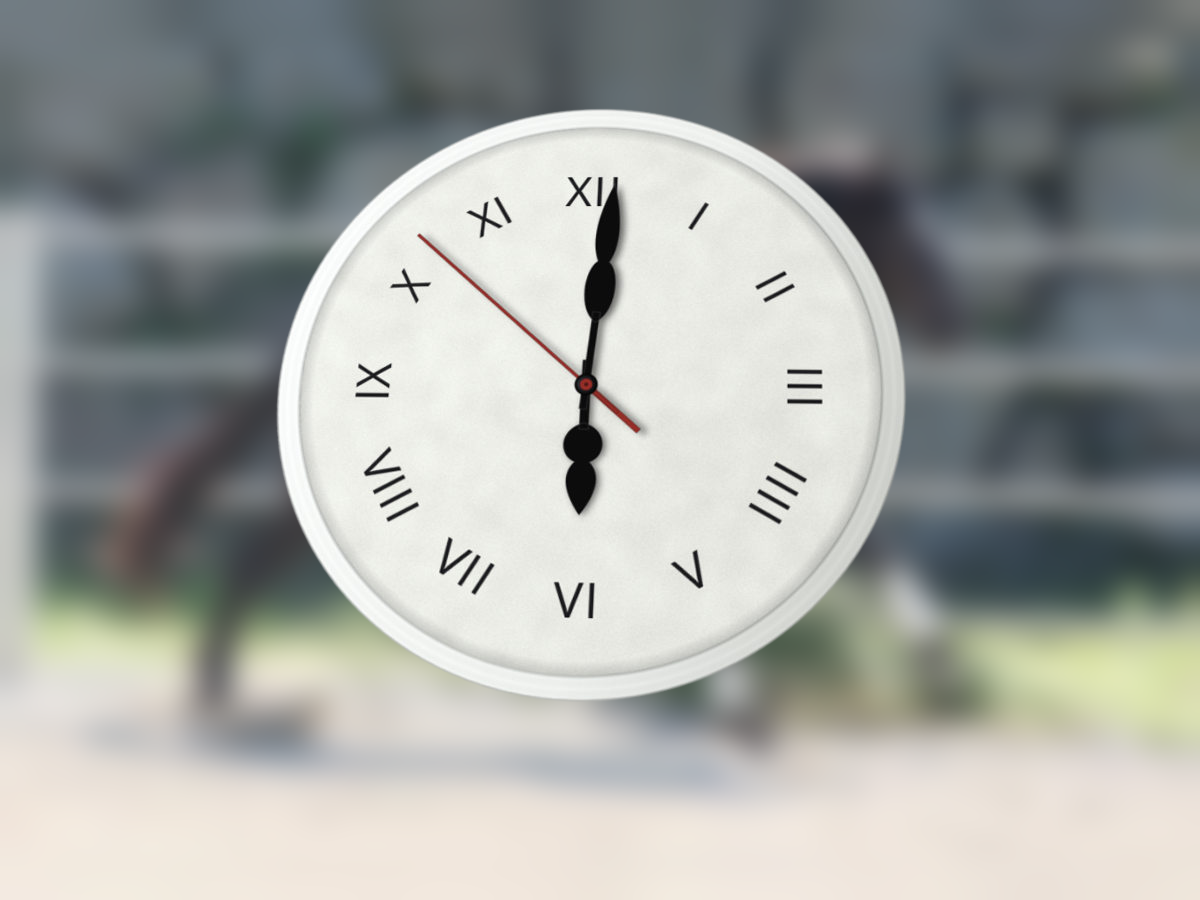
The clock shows 6:00:52
